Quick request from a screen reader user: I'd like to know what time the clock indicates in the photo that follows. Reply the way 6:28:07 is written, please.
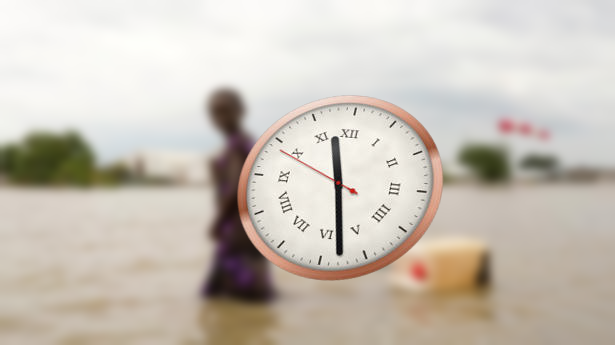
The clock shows 11:27:49
